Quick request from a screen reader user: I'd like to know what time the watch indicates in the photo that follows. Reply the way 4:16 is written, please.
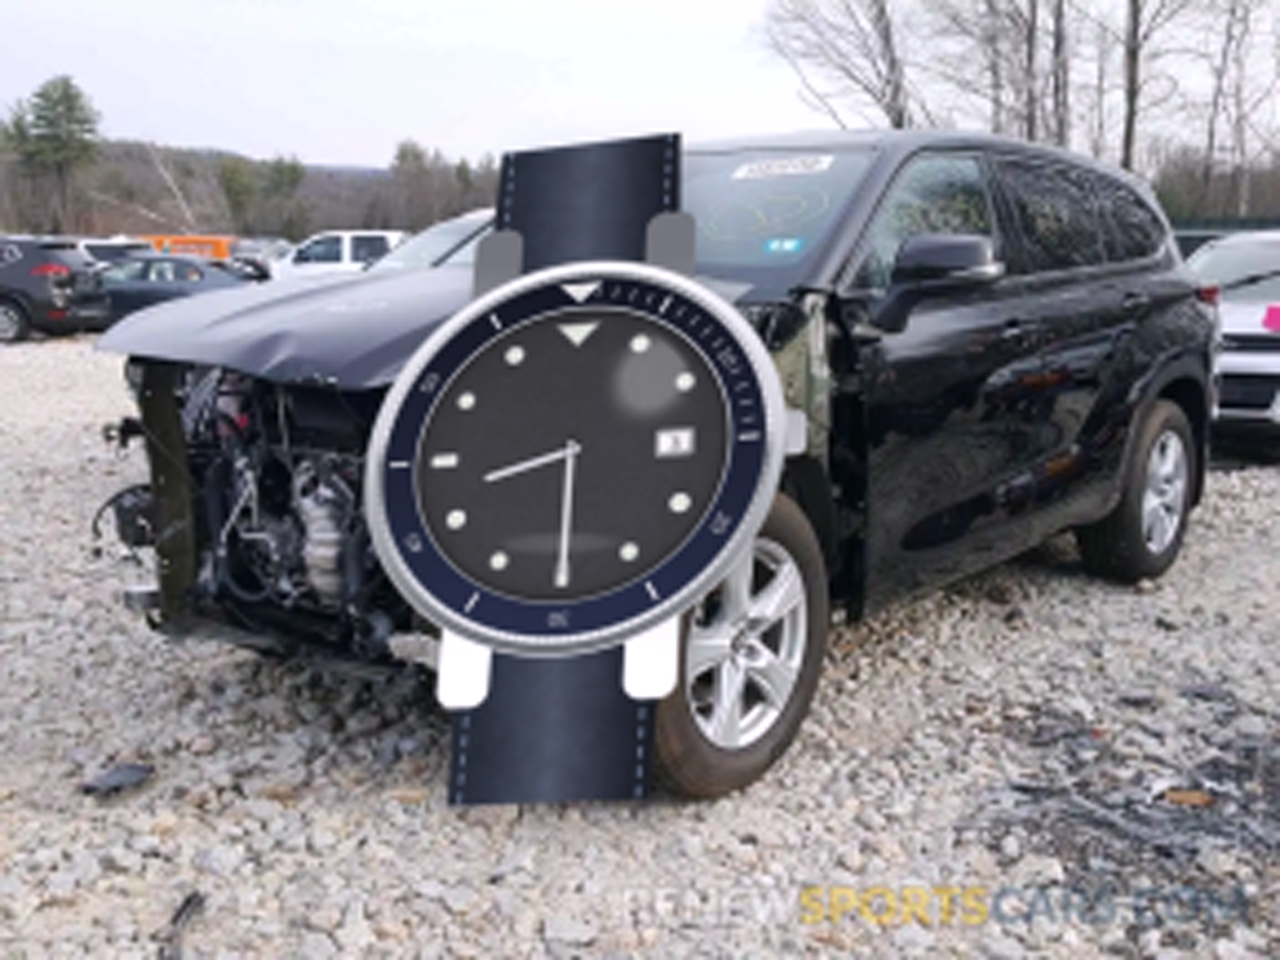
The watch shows 8:30
